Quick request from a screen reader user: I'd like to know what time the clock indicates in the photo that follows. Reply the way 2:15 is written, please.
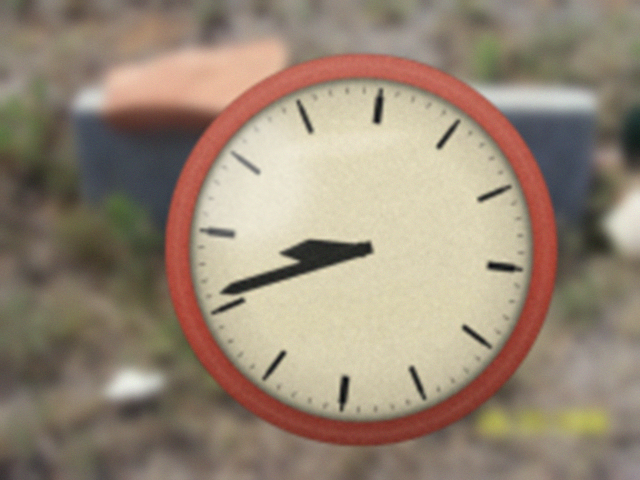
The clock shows 8:41
